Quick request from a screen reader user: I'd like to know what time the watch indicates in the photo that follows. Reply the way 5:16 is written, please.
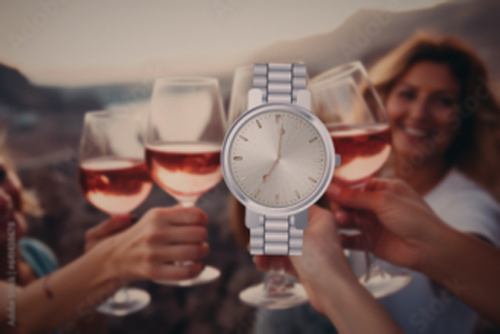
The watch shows 7:01
